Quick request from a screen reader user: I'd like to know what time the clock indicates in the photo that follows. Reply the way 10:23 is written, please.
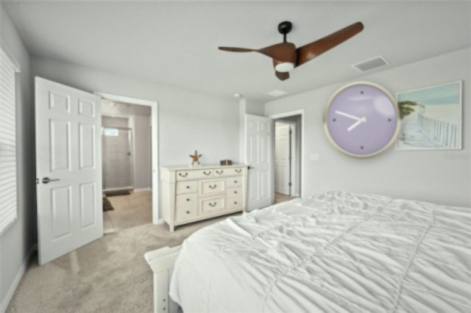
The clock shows 7:48
